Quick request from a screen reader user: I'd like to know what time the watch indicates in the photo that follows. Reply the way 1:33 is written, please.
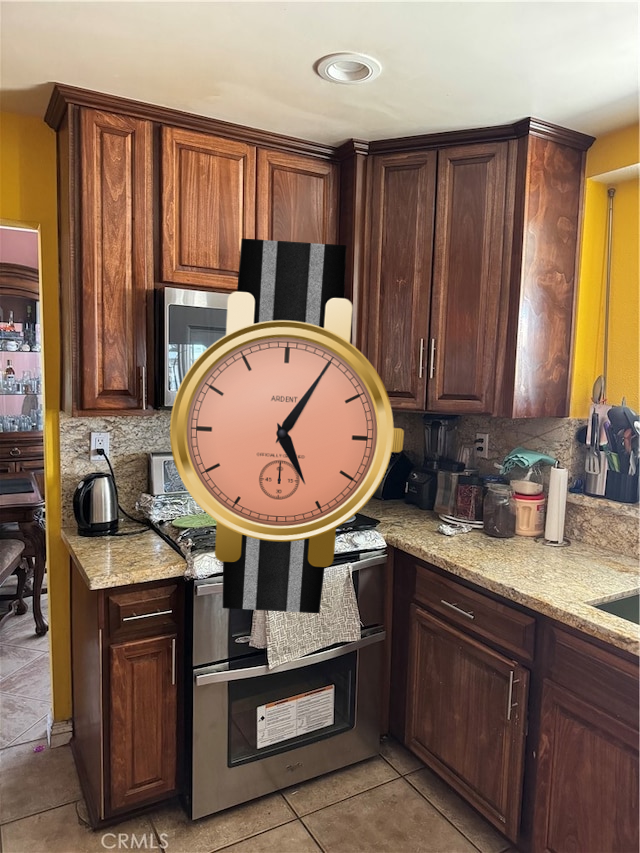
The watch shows 5:05
